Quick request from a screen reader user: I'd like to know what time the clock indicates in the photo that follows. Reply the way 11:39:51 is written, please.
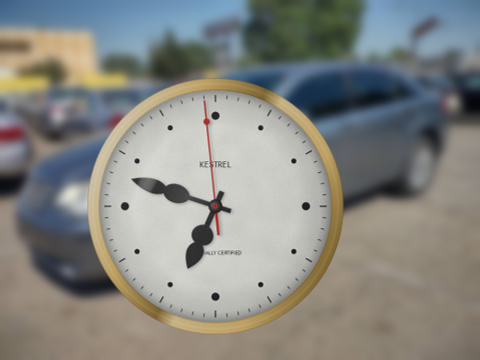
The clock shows 6:47:59
